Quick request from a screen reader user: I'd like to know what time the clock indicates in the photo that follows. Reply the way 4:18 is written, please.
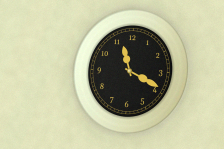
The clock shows 11:19
